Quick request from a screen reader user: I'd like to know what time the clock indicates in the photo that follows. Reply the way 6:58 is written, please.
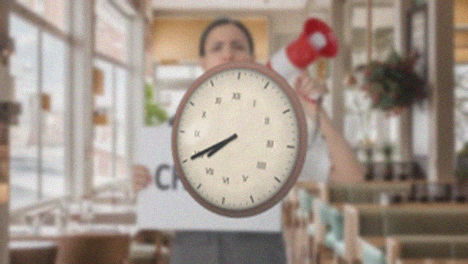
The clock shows 7:40
